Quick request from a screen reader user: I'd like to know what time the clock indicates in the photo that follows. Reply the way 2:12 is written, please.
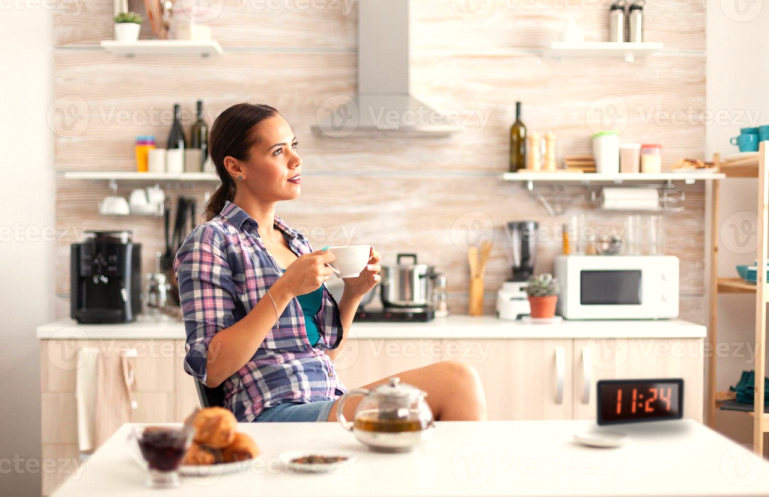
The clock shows 11:24
